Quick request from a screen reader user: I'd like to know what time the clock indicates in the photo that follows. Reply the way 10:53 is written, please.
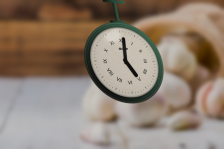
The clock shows 5:01
